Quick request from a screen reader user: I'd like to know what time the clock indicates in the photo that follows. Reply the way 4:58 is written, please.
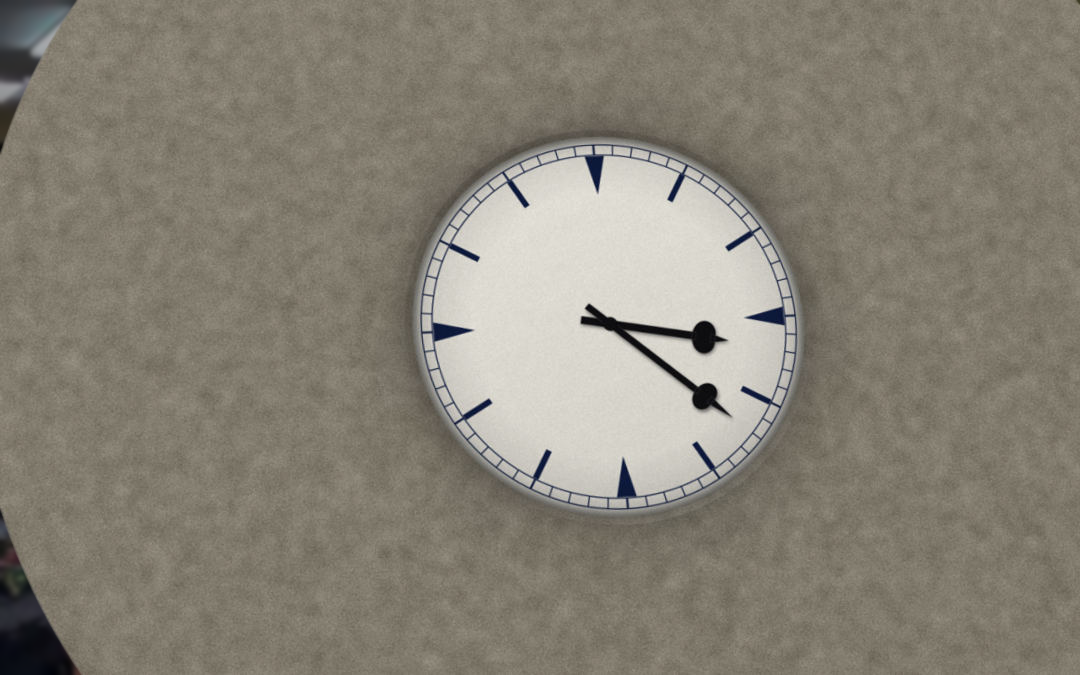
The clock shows 3:22
